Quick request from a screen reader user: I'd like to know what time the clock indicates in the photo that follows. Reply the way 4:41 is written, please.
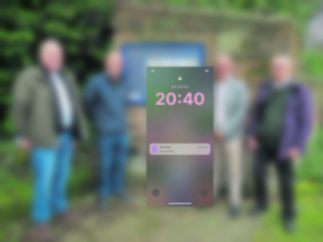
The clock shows 20:40
